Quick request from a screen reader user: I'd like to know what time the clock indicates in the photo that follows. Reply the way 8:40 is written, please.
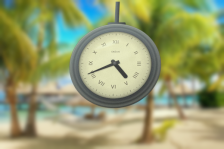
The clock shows 4:41
